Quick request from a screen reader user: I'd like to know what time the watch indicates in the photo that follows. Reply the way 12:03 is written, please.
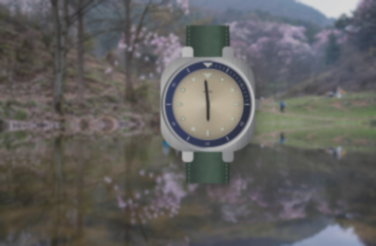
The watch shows 5:59
